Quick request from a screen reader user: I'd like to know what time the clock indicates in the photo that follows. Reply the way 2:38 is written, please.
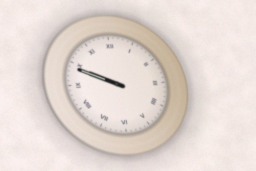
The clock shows 9:49
